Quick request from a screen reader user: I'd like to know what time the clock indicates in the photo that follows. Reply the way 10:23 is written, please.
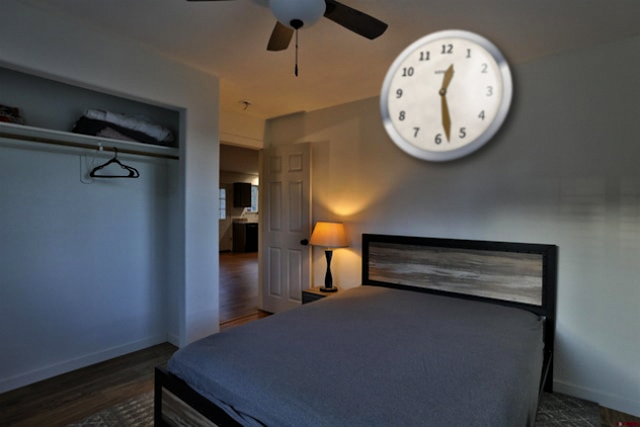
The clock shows 12:28
